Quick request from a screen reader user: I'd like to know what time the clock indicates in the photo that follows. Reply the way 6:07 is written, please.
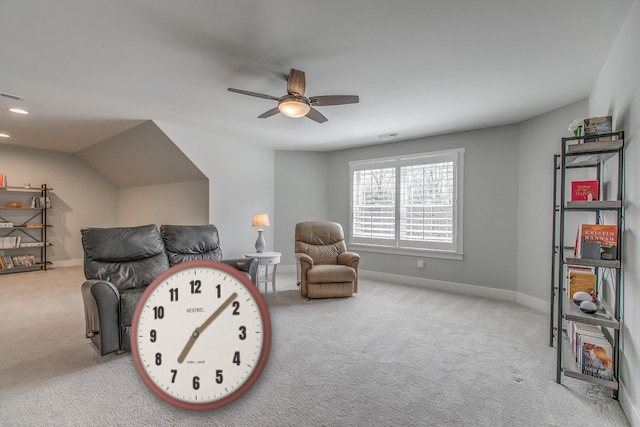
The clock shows 7:08
